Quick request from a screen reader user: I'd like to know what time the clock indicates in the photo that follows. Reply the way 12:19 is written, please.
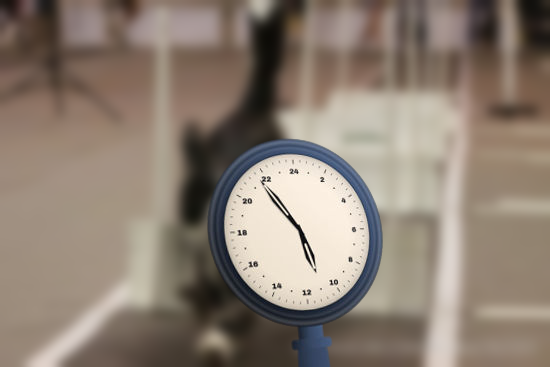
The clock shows 10:54
